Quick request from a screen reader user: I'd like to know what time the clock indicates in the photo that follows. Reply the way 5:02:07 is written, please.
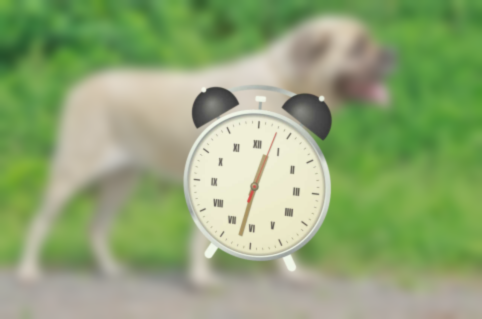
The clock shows 12:32:03
